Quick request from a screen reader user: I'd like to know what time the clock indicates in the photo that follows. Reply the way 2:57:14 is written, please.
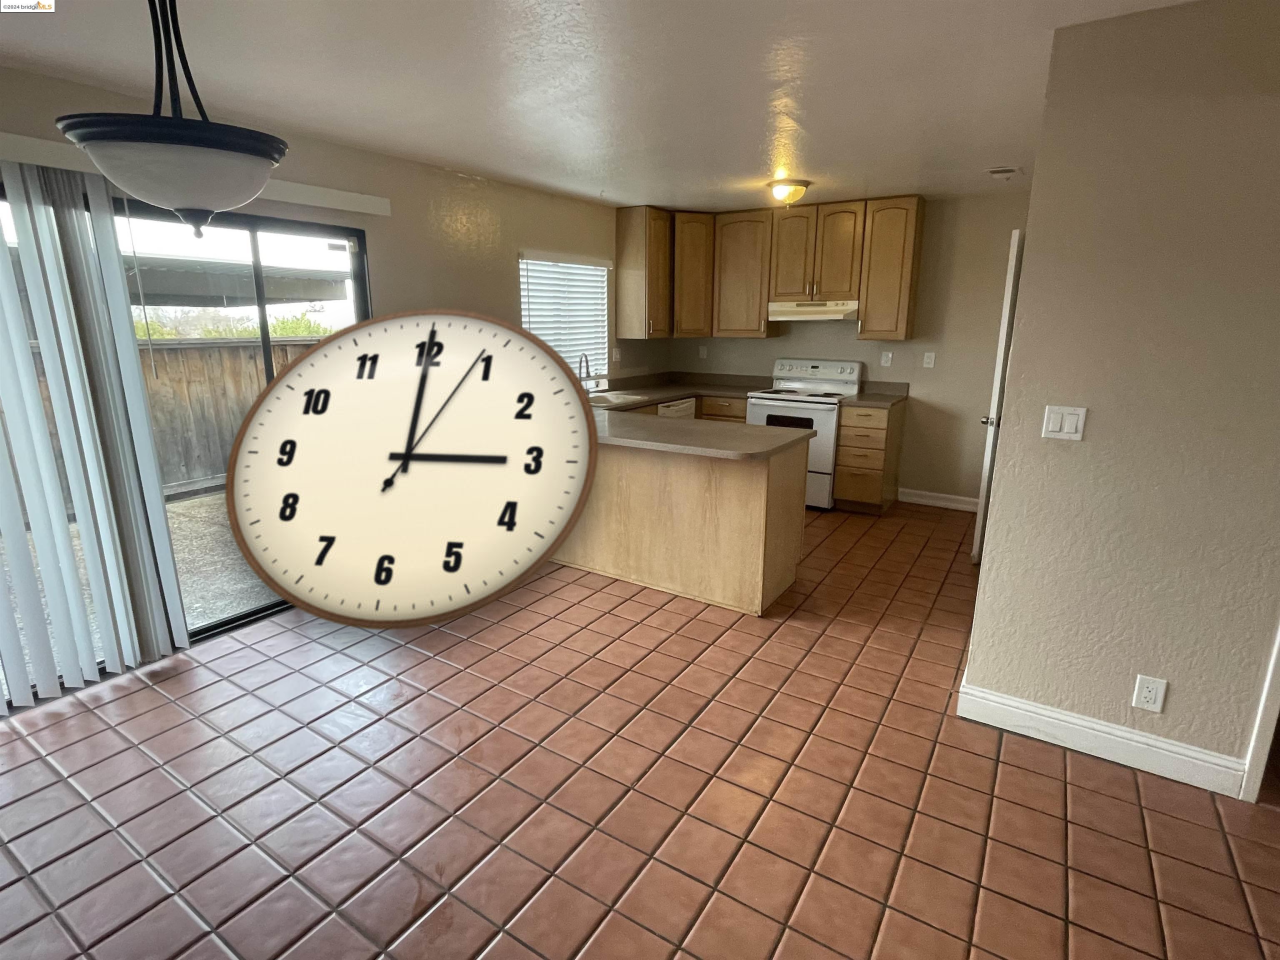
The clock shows 3:00:04
